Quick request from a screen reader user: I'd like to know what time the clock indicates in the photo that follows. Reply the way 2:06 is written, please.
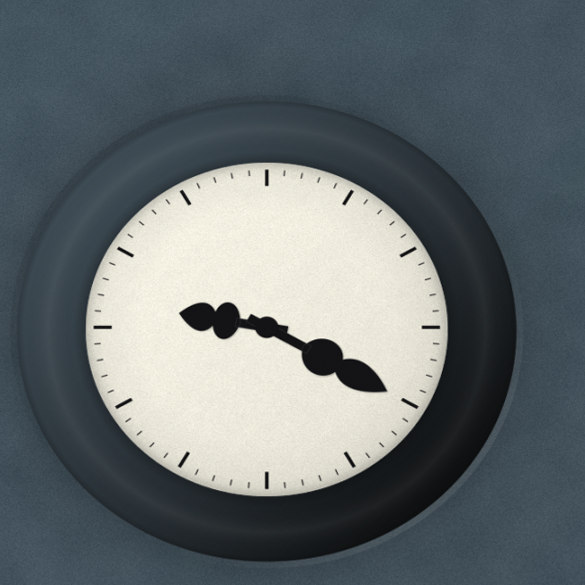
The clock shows 9:20
